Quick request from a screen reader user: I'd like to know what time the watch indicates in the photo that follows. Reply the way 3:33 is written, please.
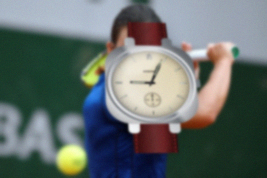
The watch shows 9:04
